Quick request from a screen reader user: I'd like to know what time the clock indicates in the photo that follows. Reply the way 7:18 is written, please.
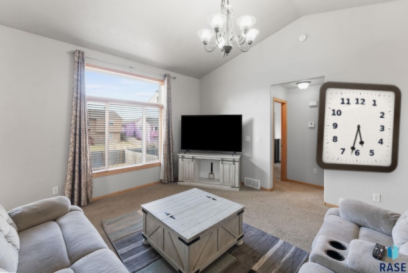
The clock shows 5:32
